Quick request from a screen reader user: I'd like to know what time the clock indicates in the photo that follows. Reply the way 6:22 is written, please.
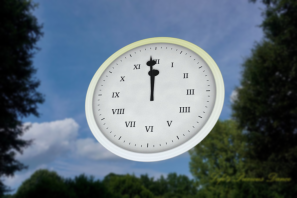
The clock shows 11:59
